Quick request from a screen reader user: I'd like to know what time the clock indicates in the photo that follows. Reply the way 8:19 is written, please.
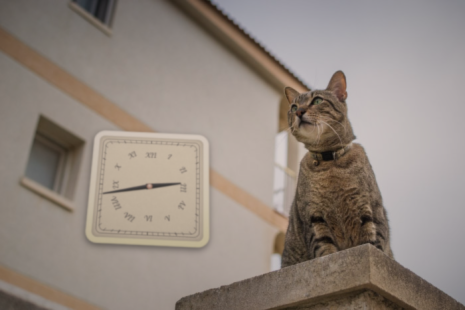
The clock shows 2:43
